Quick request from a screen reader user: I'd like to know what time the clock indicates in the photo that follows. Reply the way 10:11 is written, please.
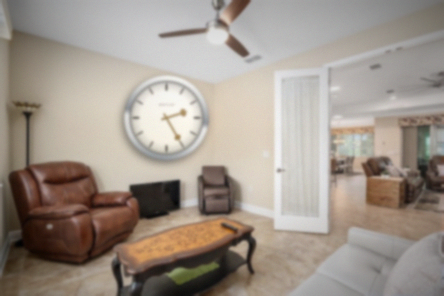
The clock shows 2:25
